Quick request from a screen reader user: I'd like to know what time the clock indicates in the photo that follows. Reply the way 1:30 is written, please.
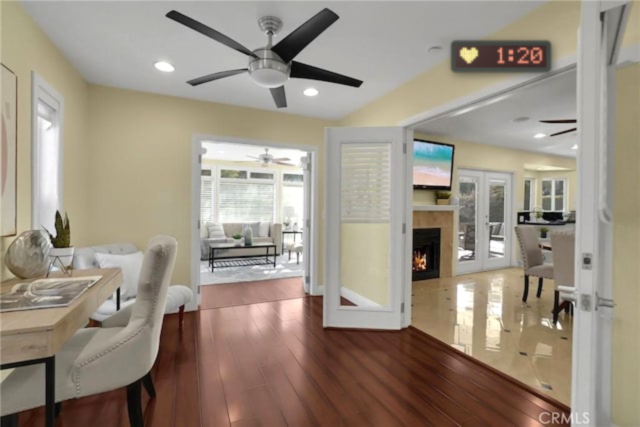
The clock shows 1:20
